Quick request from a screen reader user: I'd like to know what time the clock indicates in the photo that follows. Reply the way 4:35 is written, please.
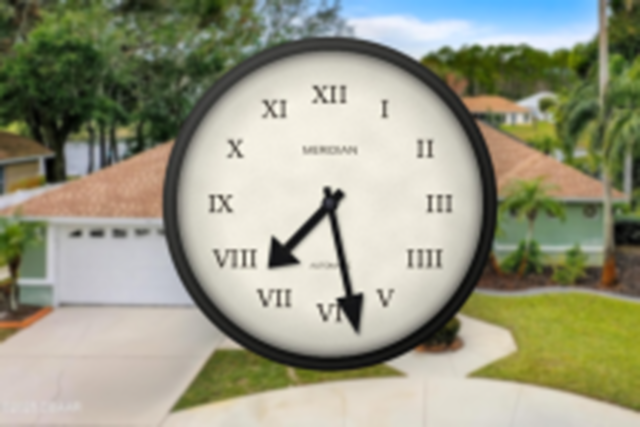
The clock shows 7:28
